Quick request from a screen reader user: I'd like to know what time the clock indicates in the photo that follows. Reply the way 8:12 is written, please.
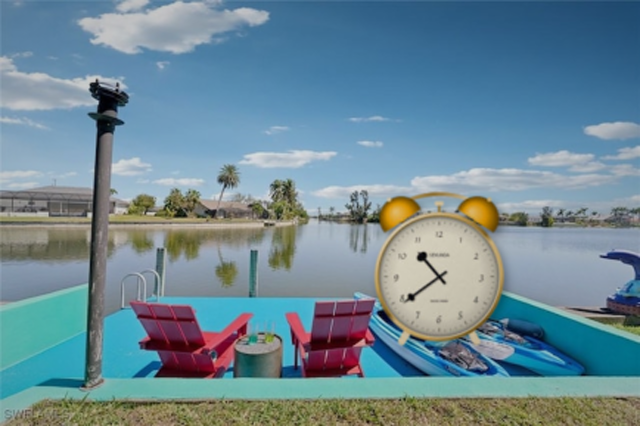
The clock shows 10:39
